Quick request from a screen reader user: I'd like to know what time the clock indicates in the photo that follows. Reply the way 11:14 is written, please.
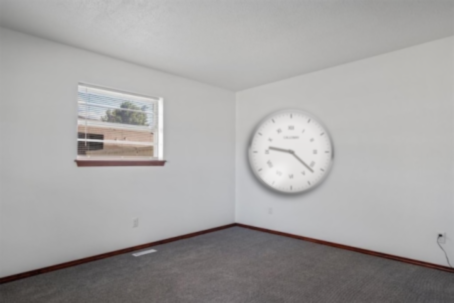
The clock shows 9:22
